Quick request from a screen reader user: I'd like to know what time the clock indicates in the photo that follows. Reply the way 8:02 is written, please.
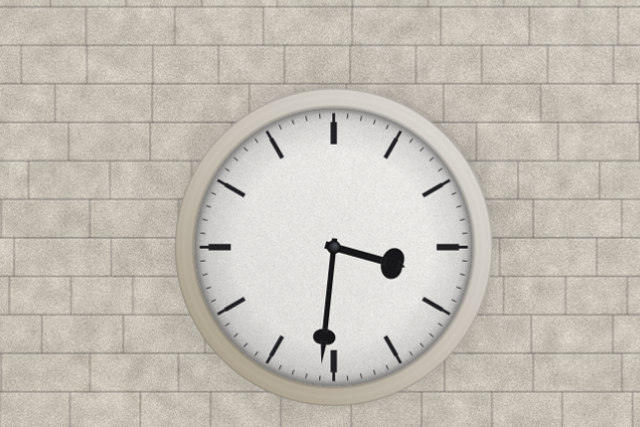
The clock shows 3:31
